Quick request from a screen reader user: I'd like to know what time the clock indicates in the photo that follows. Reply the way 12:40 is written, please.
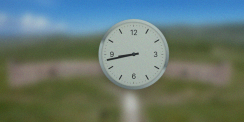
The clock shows 8:43
